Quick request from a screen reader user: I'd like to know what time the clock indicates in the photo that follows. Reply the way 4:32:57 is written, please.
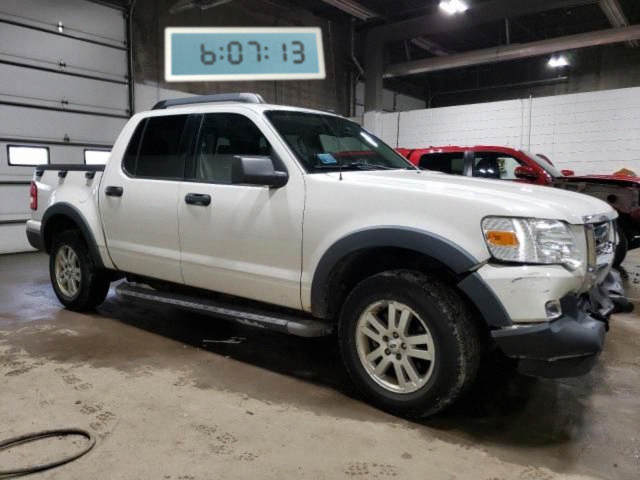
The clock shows 6:07:13
